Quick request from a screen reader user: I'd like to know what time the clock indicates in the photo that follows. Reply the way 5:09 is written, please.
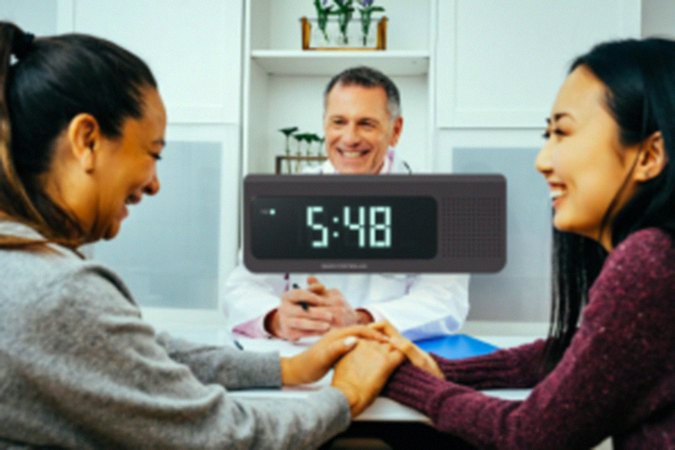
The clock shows 5:48
